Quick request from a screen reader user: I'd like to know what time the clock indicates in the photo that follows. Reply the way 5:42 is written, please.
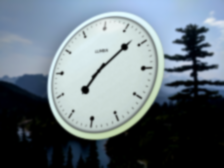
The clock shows 7:08
